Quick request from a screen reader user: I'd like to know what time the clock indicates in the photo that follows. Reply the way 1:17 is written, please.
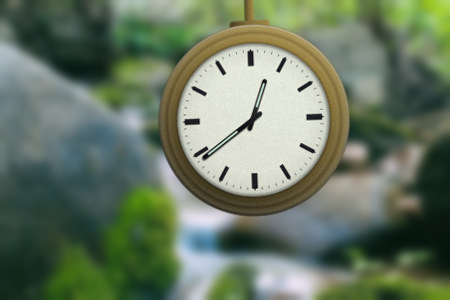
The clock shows 12:39
